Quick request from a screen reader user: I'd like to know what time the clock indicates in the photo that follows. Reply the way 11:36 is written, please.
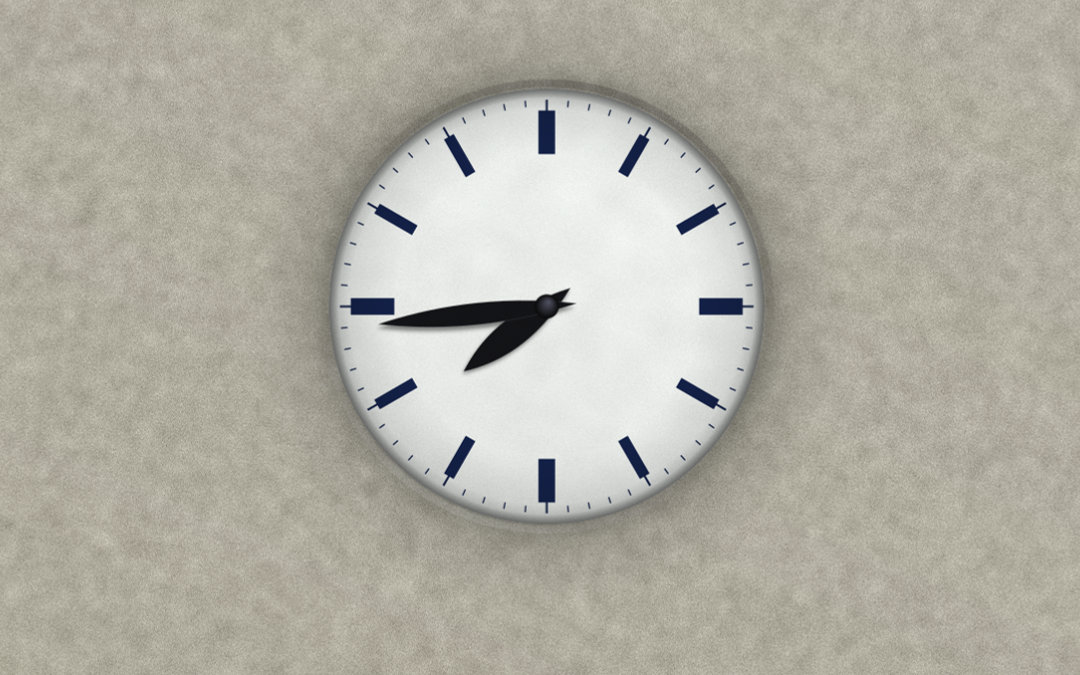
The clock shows 7:44
